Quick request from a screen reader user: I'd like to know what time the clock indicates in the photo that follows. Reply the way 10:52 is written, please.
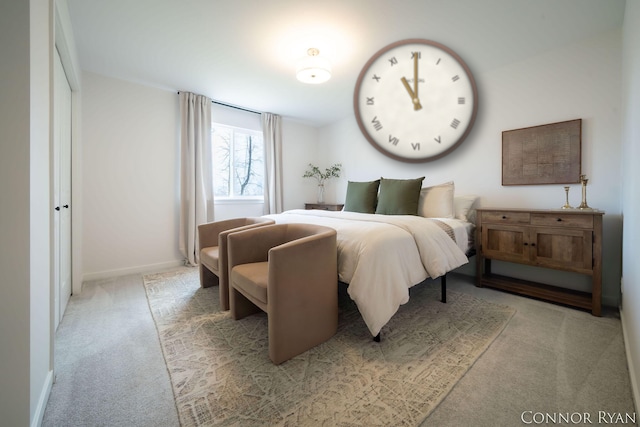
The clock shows 11:00
